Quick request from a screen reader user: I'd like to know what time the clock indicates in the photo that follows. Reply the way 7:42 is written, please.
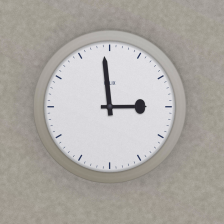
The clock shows 2:59
